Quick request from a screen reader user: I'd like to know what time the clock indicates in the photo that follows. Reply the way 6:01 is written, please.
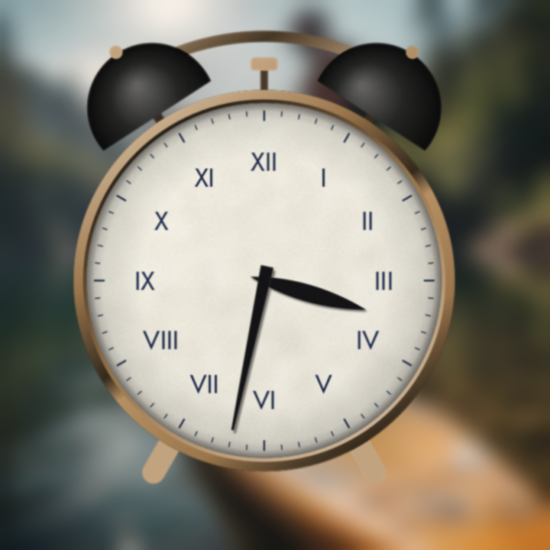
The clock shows 3:32
